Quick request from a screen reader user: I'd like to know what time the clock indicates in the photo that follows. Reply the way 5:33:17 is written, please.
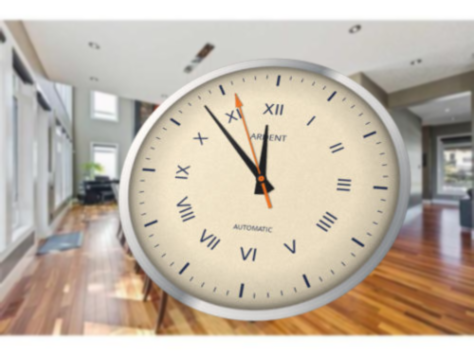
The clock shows 11:52:56
